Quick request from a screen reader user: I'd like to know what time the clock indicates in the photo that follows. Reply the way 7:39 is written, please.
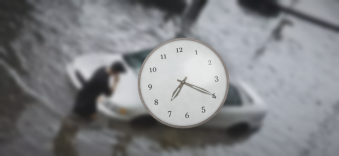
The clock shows 7:20
